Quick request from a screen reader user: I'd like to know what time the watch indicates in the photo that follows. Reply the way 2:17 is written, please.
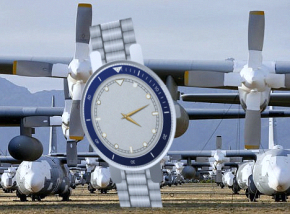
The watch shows 4:12
